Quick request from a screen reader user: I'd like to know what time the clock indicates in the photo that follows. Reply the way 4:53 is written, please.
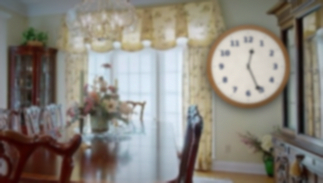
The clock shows 12:26
